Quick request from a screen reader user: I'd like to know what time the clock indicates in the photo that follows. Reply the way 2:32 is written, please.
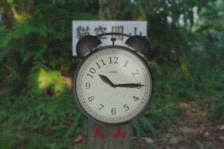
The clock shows 10:15
